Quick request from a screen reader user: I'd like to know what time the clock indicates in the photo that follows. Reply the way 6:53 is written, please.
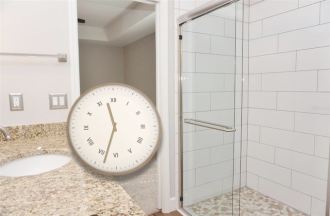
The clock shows 11:33
